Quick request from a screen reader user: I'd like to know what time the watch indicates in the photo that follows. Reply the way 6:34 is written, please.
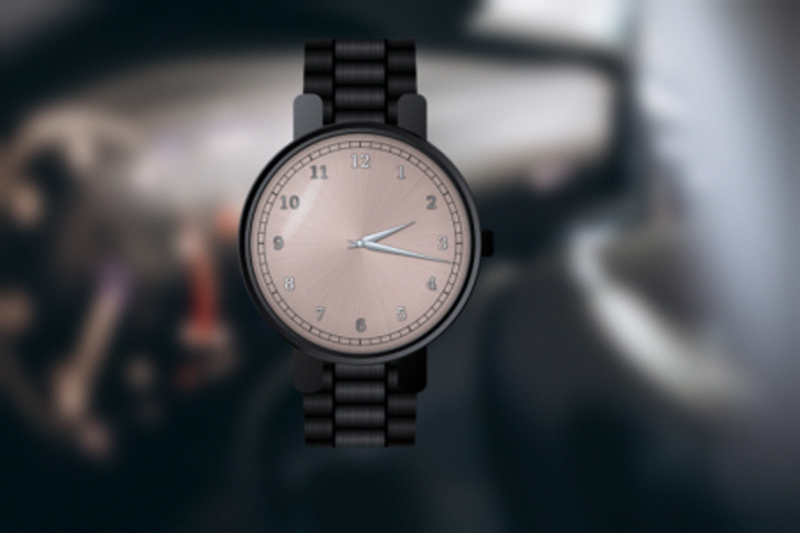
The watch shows 2:17
